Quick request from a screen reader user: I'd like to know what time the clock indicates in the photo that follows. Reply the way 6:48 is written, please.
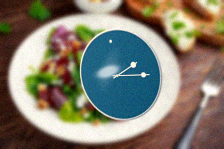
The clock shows 2:16
